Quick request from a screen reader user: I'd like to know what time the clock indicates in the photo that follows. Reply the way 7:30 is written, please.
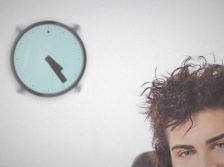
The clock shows 4:24
